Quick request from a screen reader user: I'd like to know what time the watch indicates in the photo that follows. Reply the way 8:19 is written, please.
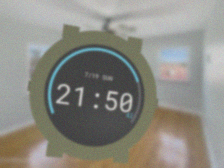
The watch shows 21:50
